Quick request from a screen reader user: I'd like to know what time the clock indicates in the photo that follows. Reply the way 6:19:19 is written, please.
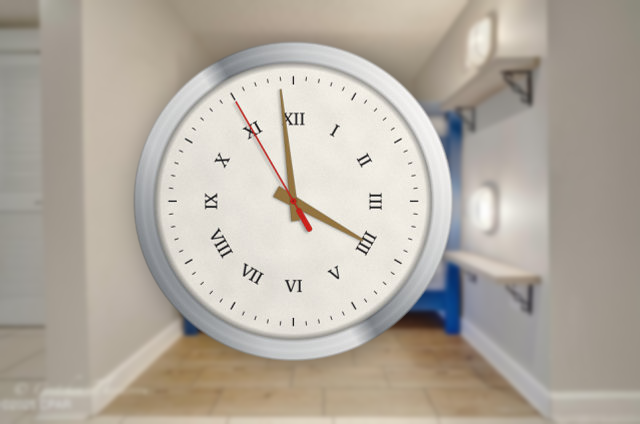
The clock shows 3:58:55
